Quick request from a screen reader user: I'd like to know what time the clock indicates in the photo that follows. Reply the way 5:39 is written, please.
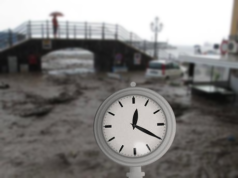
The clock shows 12:20
